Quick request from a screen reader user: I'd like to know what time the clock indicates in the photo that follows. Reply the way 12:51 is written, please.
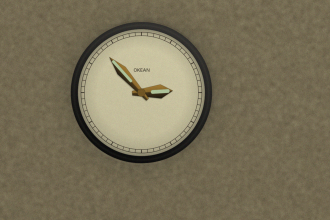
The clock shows 2:53
